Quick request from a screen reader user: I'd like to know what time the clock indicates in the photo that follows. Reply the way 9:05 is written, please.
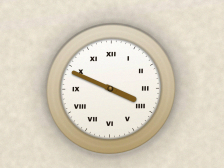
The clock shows 3:49
